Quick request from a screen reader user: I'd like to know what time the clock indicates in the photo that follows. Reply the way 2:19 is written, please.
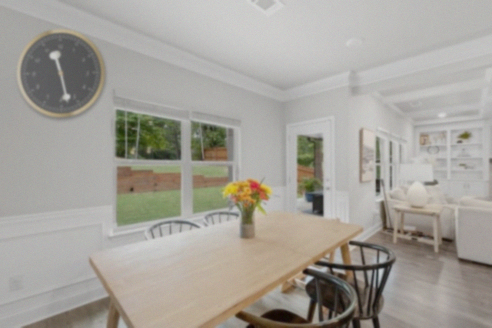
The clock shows 11:28
